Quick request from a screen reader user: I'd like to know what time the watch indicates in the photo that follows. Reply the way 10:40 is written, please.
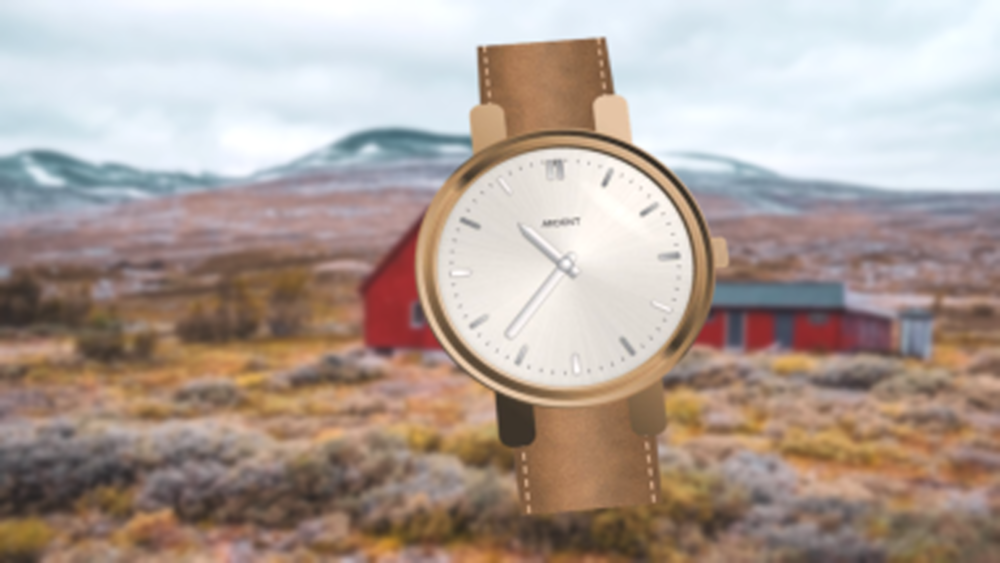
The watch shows 10:37
